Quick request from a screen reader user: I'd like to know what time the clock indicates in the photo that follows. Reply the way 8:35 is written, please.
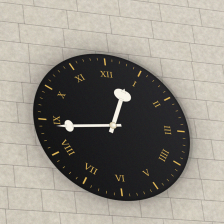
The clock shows 12:44
